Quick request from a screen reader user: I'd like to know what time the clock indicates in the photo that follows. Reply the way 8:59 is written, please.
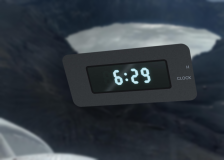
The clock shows 6:29
